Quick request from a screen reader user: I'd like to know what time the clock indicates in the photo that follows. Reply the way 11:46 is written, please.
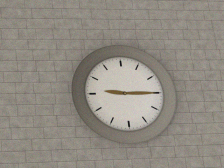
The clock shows 9:15
